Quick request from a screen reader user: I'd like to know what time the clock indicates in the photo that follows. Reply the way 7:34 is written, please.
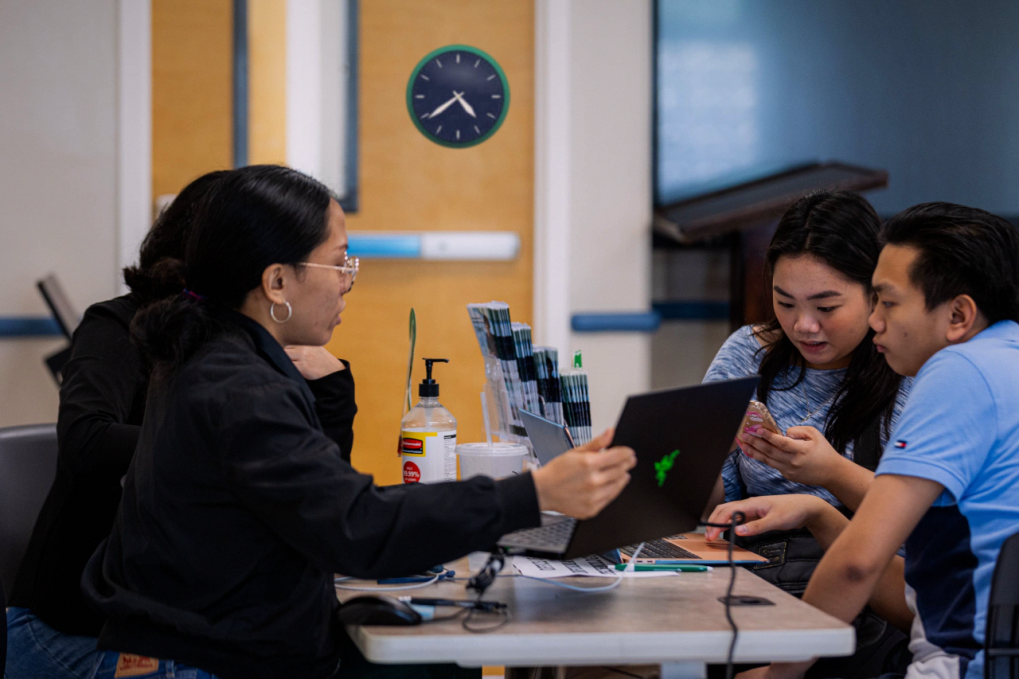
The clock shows 4:39
